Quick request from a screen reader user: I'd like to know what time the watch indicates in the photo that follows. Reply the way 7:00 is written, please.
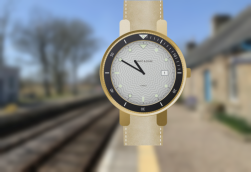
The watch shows 10:50
